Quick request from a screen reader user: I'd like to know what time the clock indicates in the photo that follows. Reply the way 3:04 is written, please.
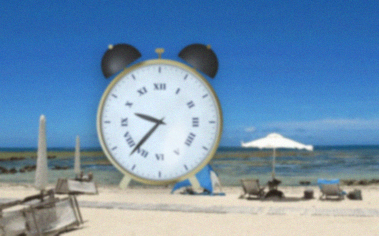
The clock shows 9:37
